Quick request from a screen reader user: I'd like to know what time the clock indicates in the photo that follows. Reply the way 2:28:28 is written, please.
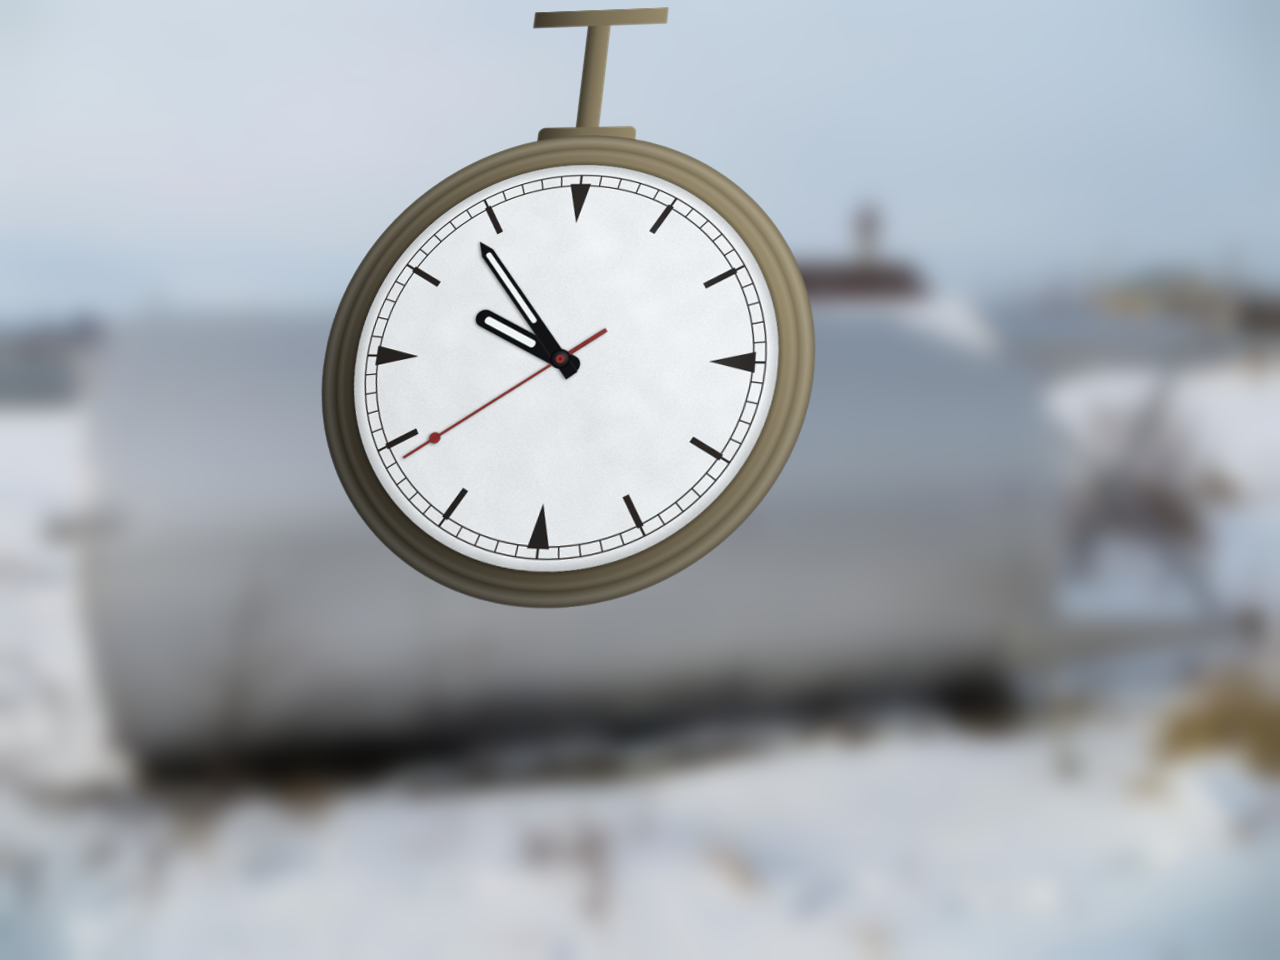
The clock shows 9:53:39
